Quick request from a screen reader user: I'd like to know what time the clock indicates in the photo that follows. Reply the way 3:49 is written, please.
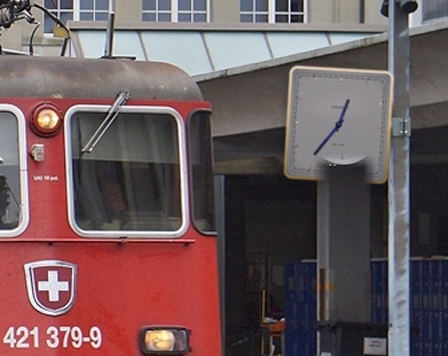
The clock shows 12:36
